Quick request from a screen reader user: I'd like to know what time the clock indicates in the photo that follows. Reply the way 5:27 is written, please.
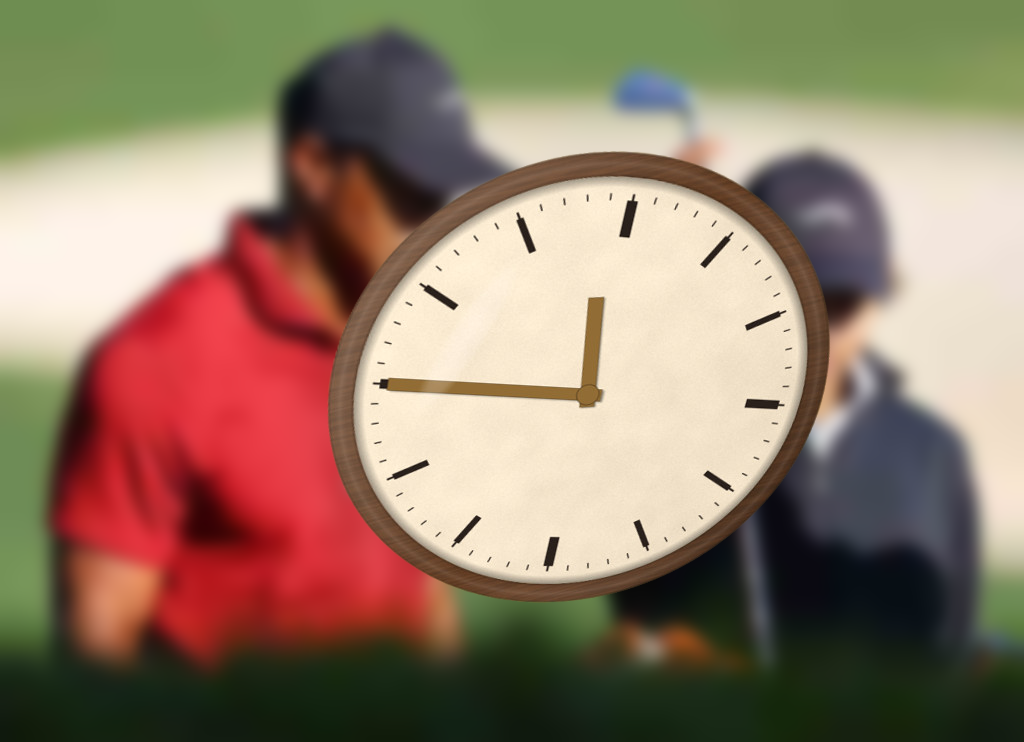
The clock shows 11:45
